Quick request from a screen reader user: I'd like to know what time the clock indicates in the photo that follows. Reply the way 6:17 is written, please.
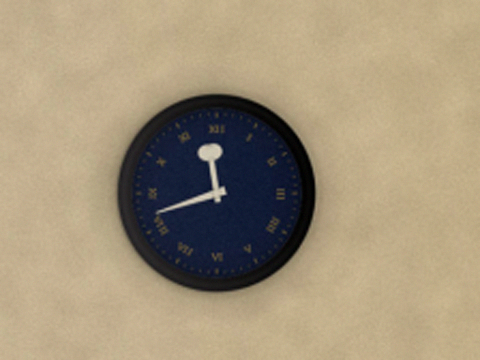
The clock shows 11:42
